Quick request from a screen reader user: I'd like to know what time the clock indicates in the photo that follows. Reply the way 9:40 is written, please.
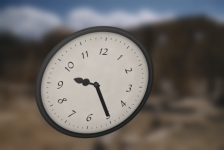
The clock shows 9:25
